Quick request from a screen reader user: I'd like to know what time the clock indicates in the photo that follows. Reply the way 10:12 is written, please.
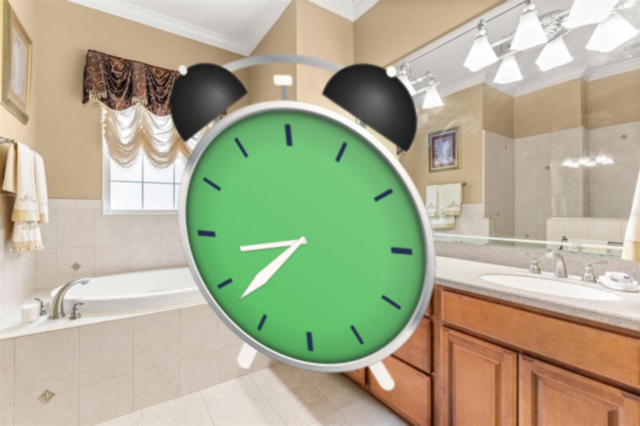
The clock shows 8:38
